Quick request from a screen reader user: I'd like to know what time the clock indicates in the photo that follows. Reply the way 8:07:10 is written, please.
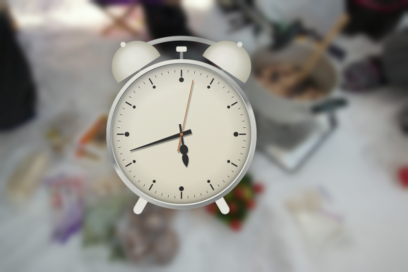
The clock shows 5:42:02
